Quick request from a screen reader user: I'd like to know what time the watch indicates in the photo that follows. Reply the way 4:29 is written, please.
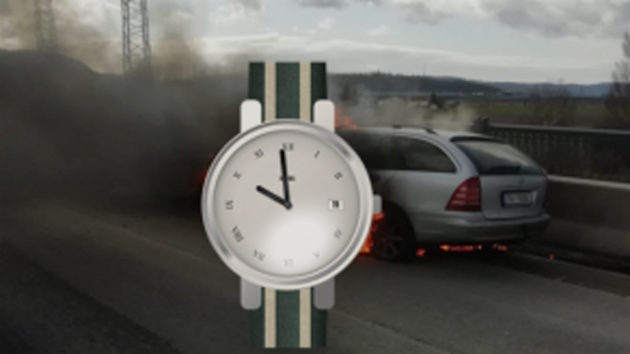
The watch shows 9:59
